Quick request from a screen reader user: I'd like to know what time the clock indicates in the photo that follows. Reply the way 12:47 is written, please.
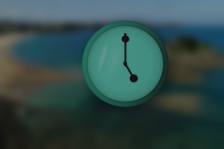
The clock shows 5:00
